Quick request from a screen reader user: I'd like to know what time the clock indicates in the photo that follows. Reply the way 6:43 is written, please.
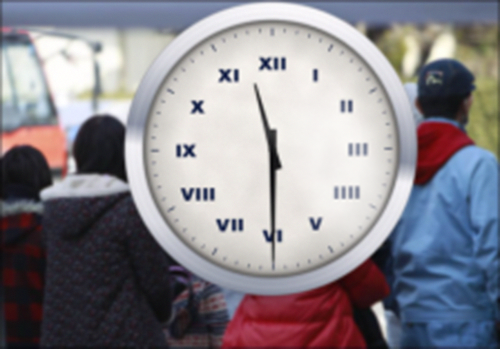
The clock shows 11:30
